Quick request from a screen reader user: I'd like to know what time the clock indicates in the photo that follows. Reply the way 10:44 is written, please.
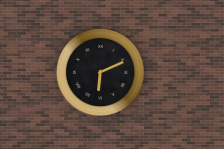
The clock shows 6:11
